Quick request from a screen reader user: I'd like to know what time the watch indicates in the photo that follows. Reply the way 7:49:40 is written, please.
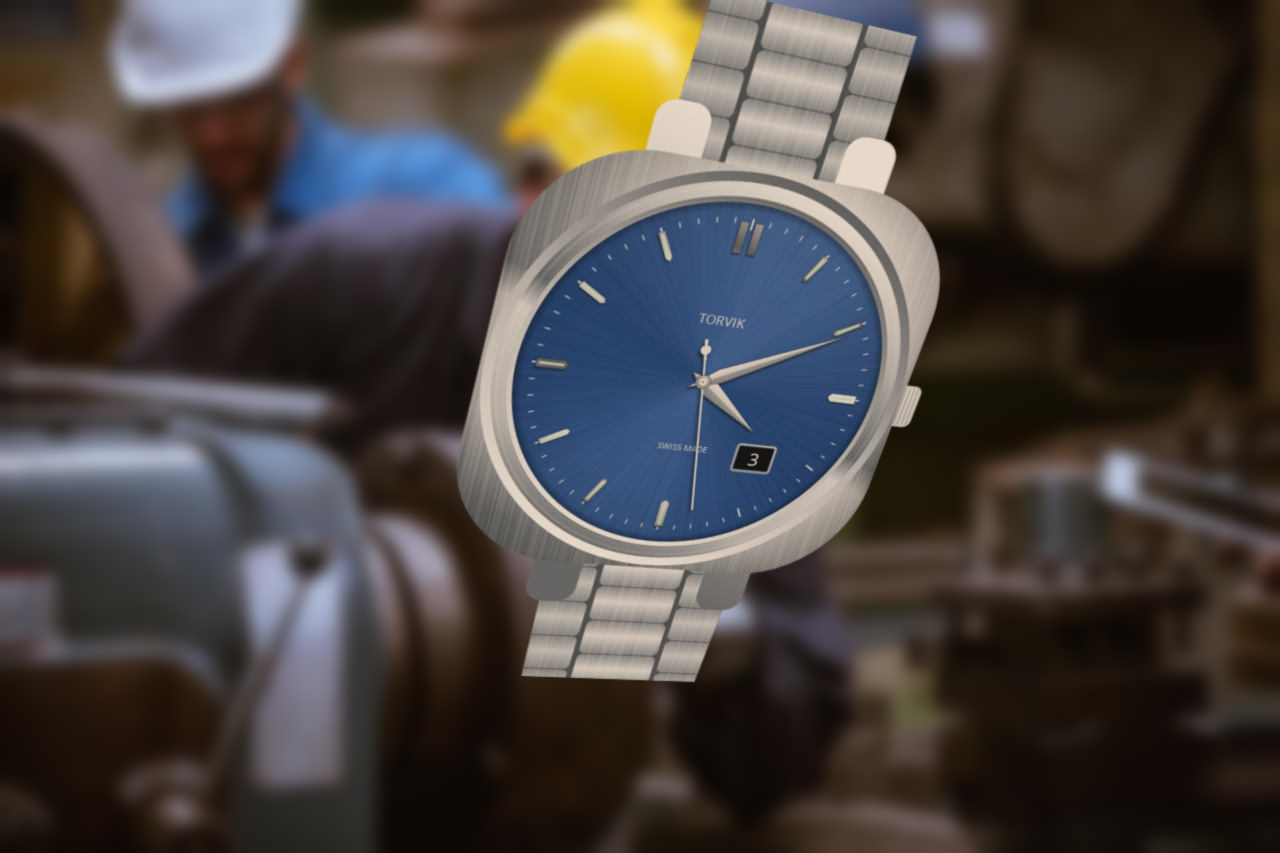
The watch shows 4:10:28
